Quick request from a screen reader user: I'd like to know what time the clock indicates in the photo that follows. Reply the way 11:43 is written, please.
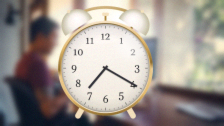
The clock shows 7:20
